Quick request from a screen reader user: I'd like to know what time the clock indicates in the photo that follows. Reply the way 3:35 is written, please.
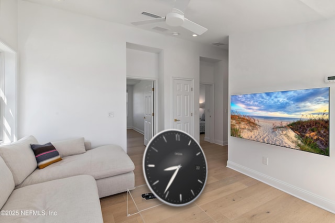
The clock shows 8:36
